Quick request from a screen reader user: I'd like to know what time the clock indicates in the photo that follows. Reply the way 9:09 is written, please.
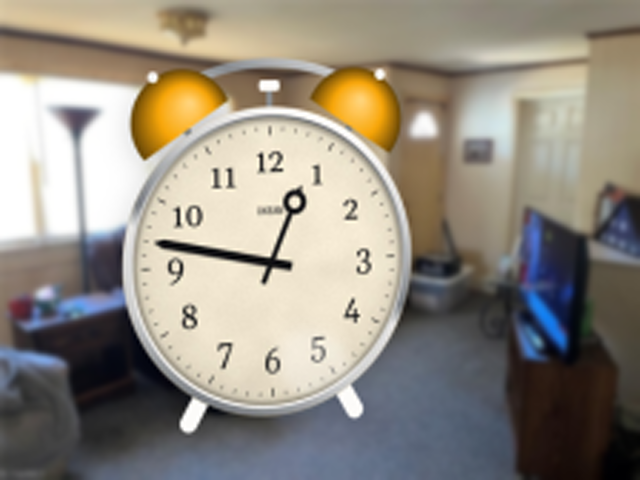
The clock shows 12:47
